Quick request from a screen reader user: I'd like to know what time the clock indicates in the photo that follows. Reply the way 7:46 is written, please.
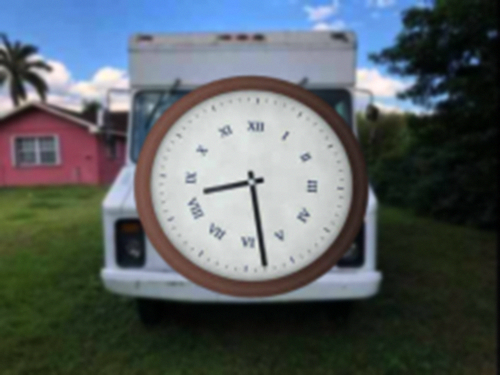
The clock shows 8:28
